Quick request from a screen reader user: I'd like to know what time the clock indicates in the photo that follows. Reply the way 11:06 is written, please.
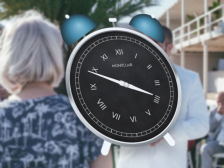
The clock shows 3:49
